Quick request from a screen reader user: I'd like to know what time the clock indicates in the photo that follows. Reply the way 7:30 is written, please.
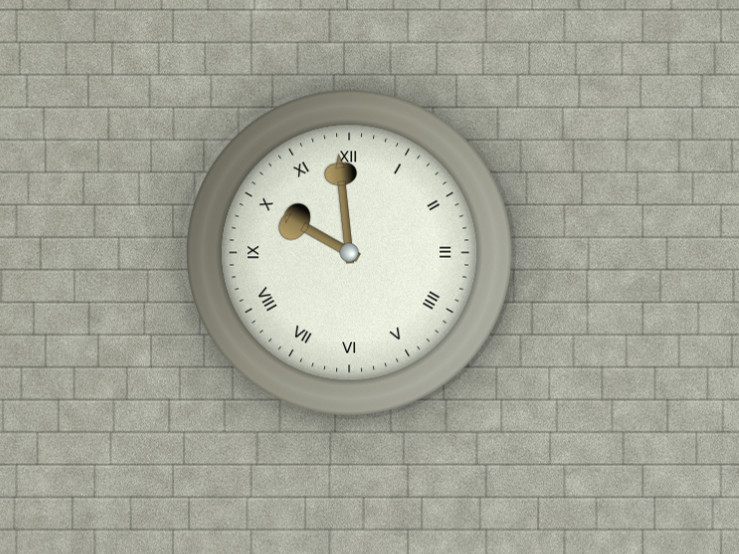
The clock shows 9:59
